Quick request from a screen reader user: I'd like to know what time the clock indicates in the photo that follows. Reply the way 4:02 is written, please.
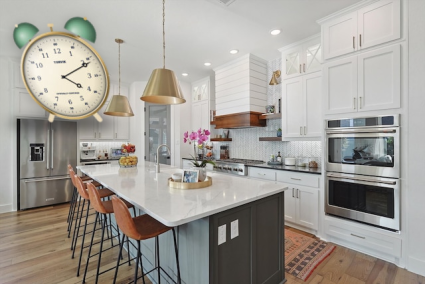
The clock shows 4:11
